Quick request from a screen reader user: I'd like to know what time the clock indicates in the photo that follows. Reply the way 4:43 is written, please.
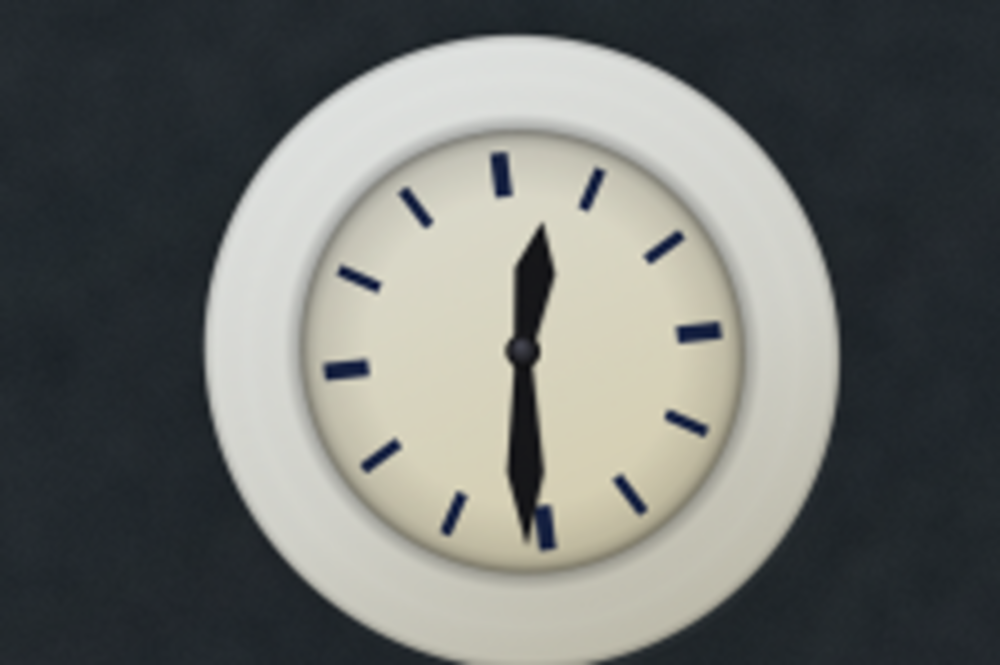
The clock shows 12:31
